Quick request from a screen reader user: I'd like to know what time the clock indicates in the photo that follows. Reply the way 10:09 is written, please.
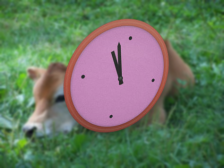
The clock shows 10:57
